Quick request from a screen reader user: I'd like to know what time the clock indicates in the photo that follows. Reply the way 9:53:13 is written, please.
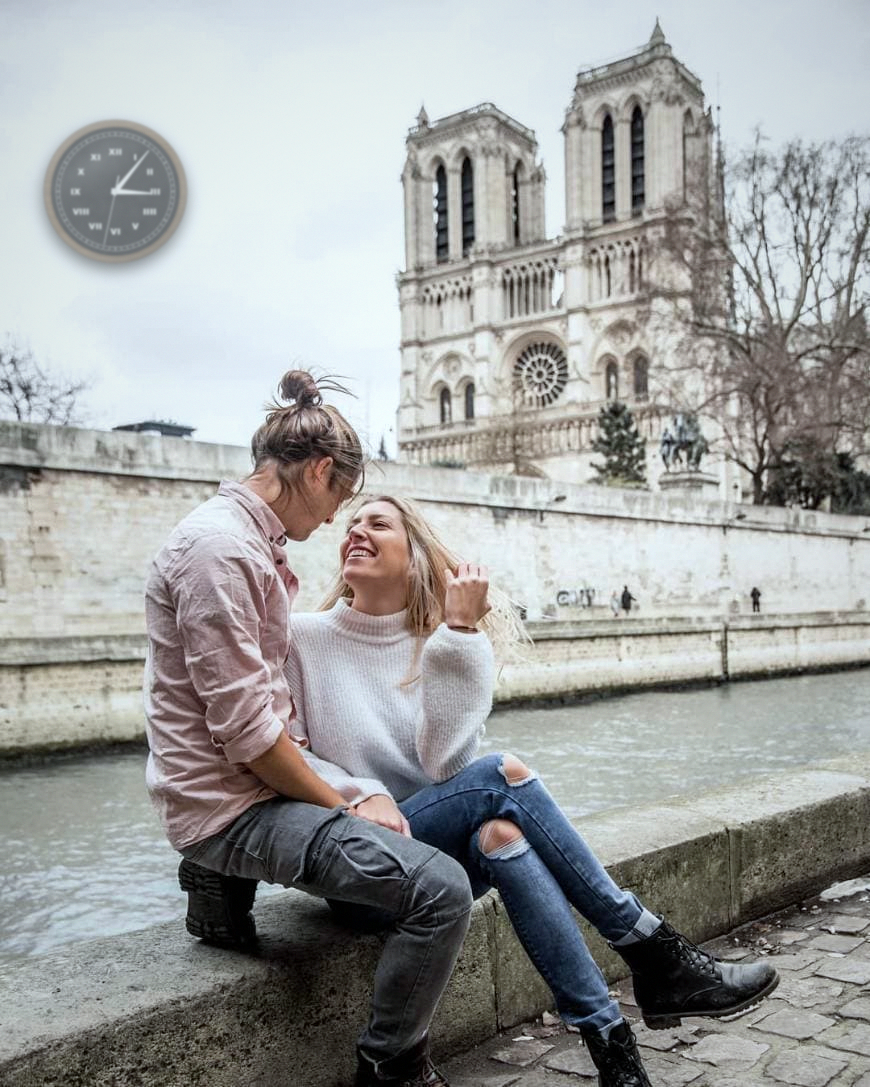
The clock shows 3:06:32
